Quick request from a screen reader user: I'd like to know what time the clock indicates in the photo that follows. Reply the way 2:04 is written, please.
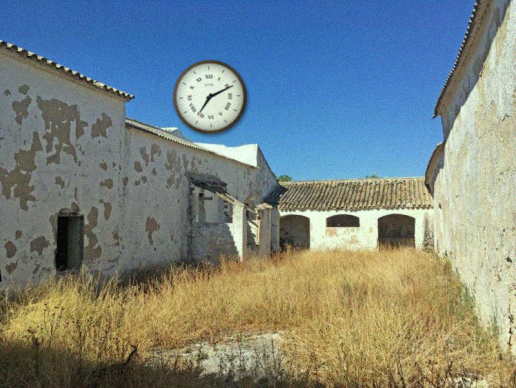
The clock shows 7:11
